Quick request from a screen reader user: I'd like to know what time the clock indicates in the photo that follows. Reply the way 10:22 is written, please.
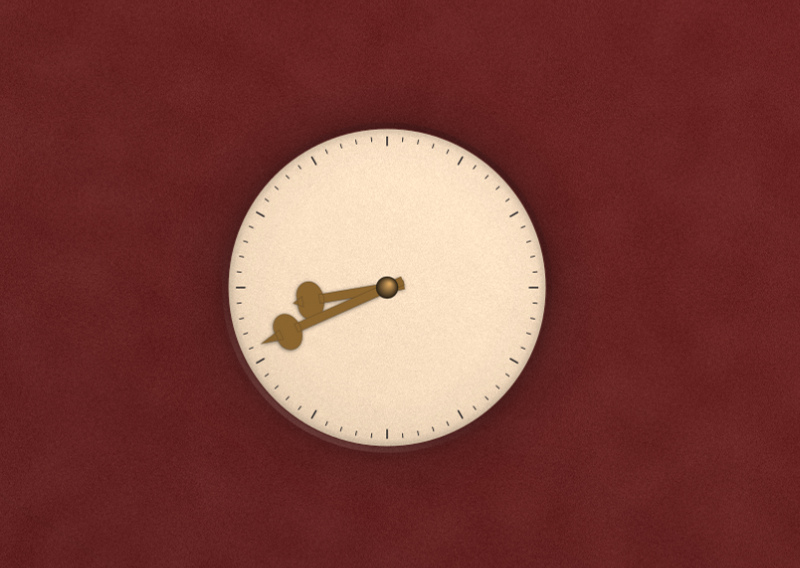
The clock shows 8:41
